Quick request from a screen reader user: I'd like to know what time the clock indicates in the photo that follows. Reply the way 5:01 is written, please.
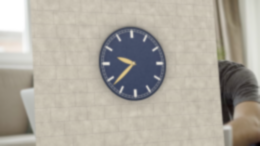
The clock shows 9:38
